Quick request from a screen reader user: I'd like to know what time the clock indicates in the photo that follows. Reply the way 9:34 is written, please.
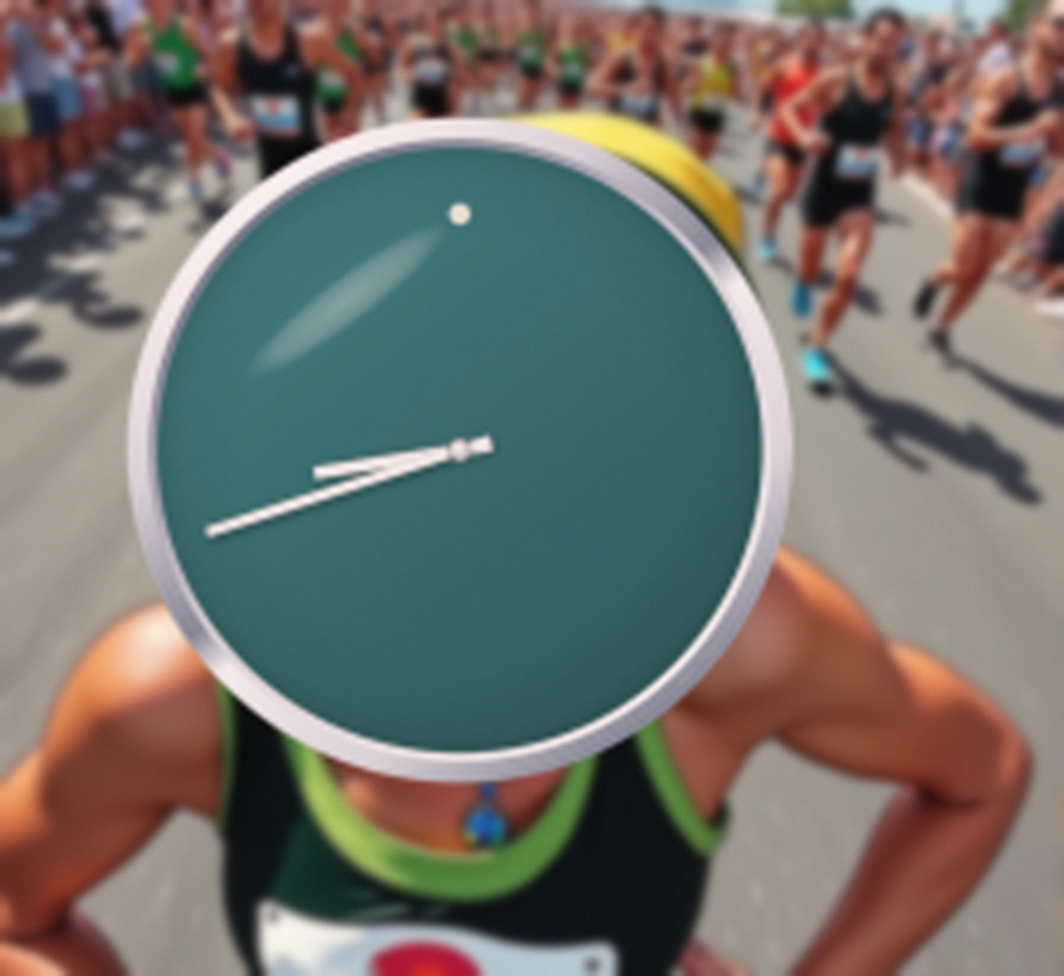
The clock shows 8:42
